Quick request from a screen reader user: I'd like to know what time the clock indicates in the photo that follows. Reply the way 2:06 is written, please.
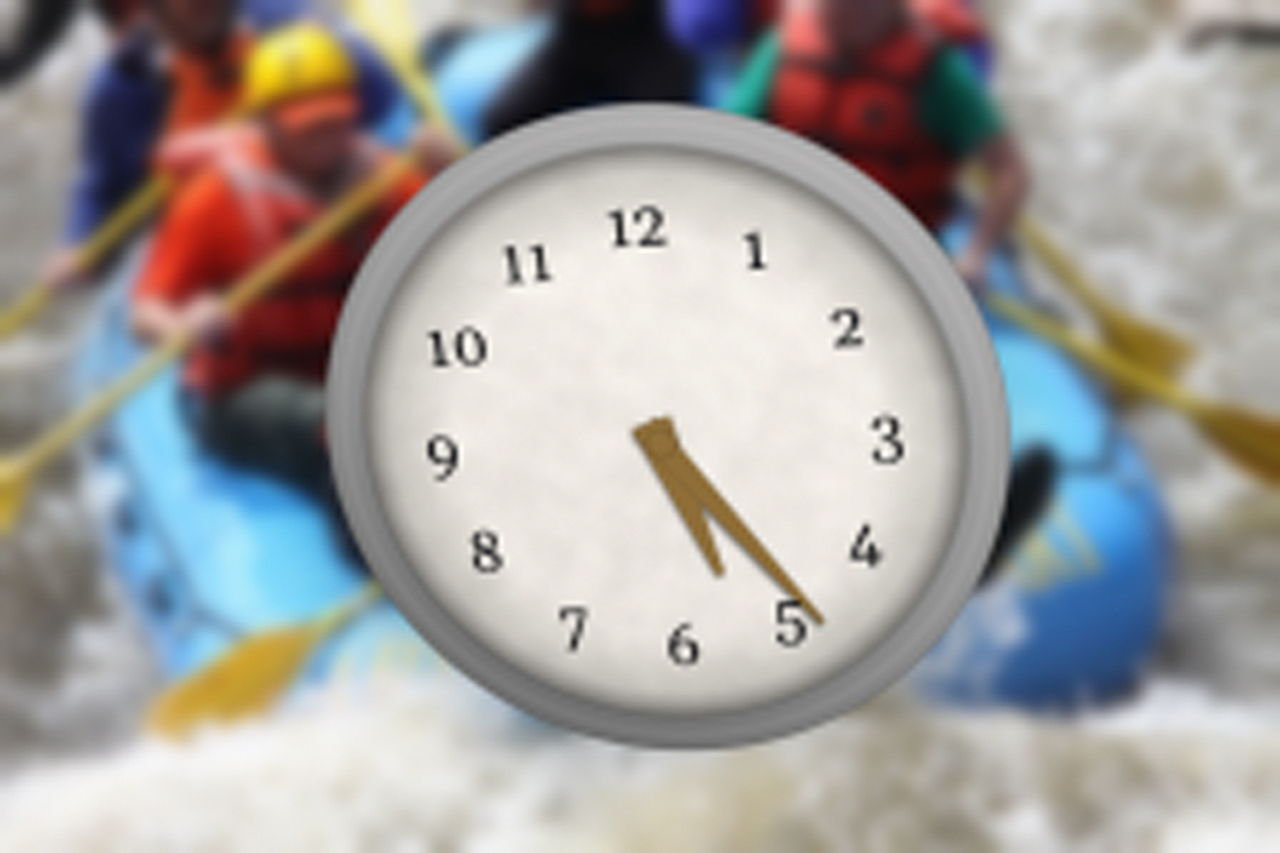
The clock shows 5:24
